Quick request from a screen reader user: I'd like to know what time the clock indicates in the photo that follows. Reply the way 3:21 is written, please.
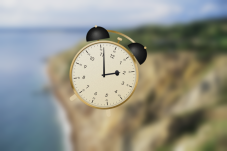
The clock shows 1:56
